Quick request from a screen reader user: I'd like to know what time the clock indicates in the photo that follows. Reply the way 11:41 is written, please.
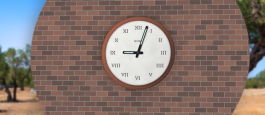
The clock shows 9:03
